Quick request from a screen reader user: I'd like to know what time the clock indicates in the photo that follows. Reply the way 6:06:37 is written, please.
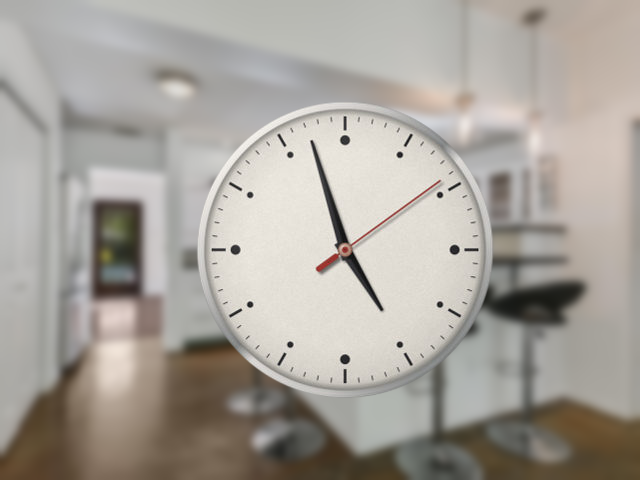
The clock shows 4:57:09
